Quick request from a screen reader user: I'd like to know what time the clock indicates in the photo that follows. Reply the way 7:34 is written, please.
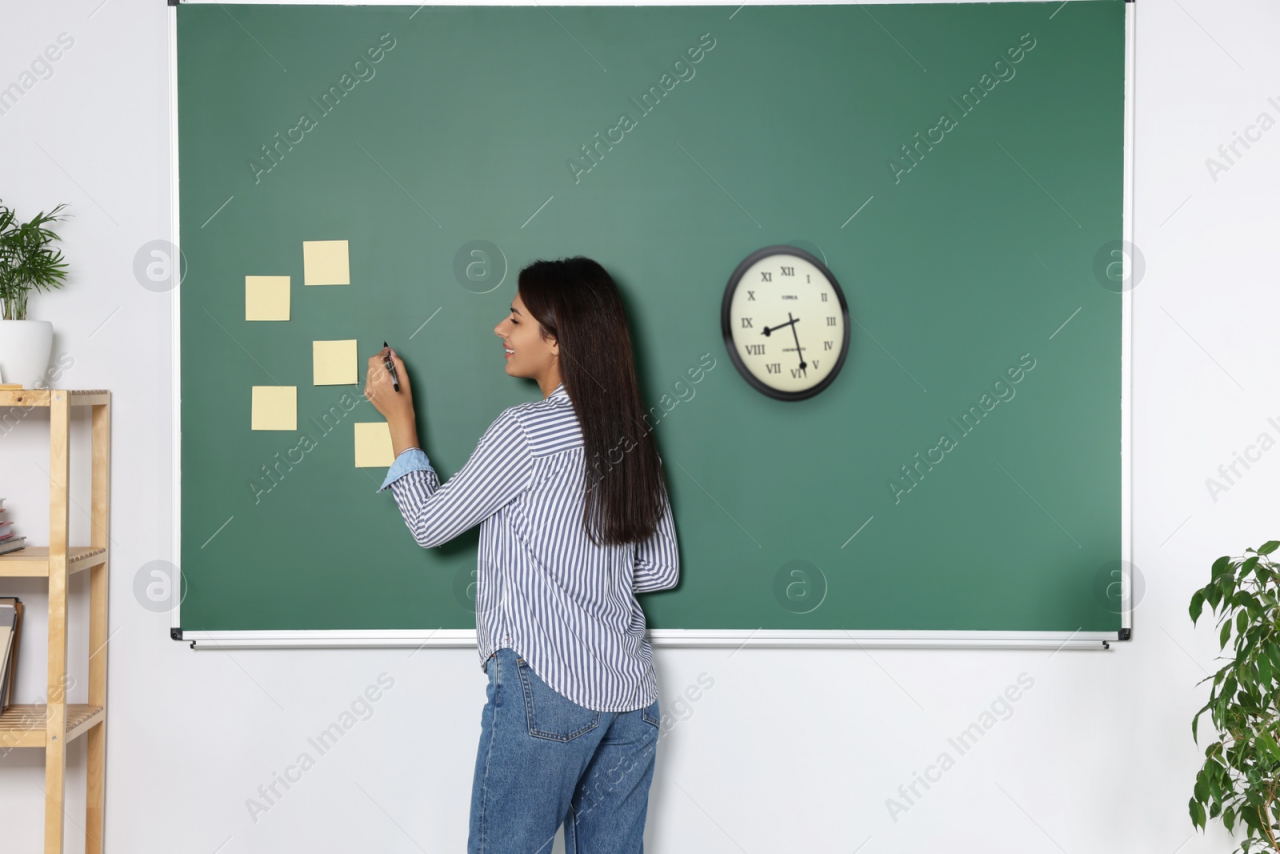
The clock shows 8:28
